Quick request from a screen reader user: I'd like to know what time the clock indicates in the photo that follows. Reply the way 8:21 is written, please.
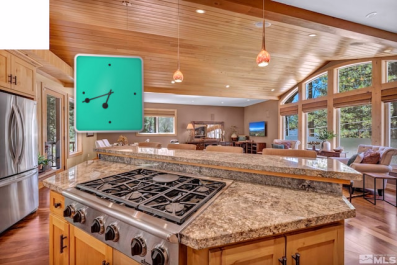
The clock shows 6:42
